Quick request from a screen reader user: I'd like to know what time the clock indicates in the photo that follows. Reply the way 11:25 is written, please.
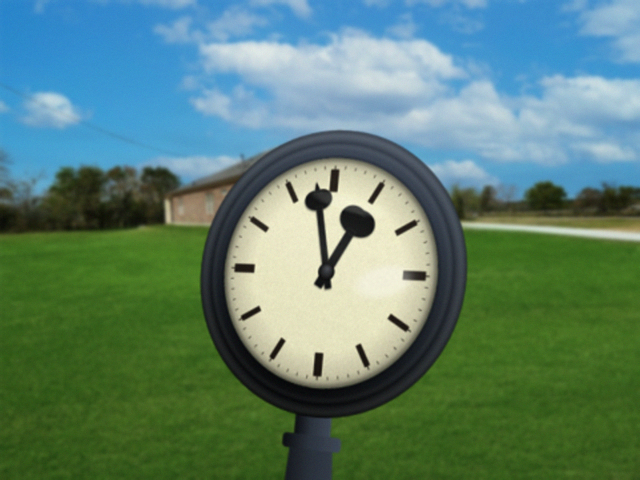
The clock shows 12:58
